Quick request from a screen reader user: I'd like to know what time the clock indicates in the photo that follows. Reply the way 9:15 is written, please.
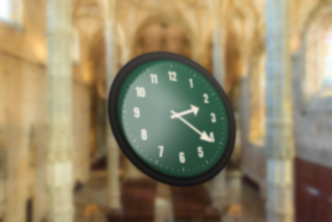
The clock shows 2:21
